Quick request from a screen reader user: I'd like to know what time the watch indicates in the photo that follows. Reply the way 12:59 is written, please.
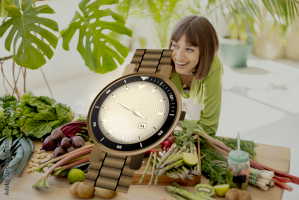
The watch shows 3:49
